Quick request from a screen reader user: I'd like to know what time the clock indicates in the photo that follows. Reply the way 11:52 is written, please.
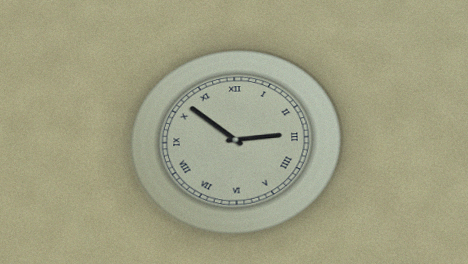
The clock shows 2:52
